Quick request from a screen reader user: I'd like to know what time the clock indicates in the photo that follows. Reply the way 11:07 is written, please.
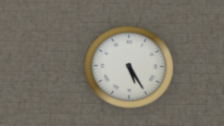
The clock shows 5:25
